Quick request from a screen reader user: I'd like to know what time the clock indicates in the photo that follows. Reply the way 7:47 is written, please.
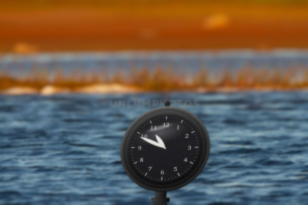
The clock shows 10:49
